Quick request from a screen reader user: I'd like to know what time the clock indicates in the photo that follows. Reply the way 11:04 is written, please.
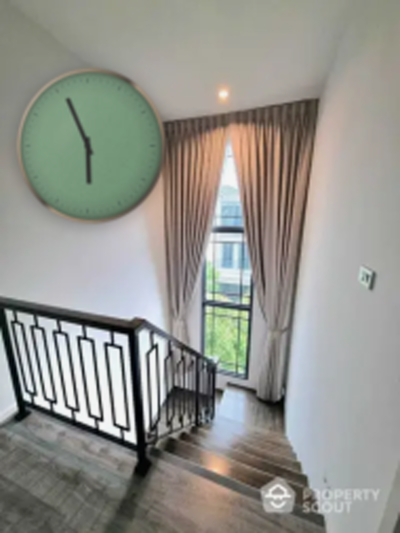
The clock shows 5:56
